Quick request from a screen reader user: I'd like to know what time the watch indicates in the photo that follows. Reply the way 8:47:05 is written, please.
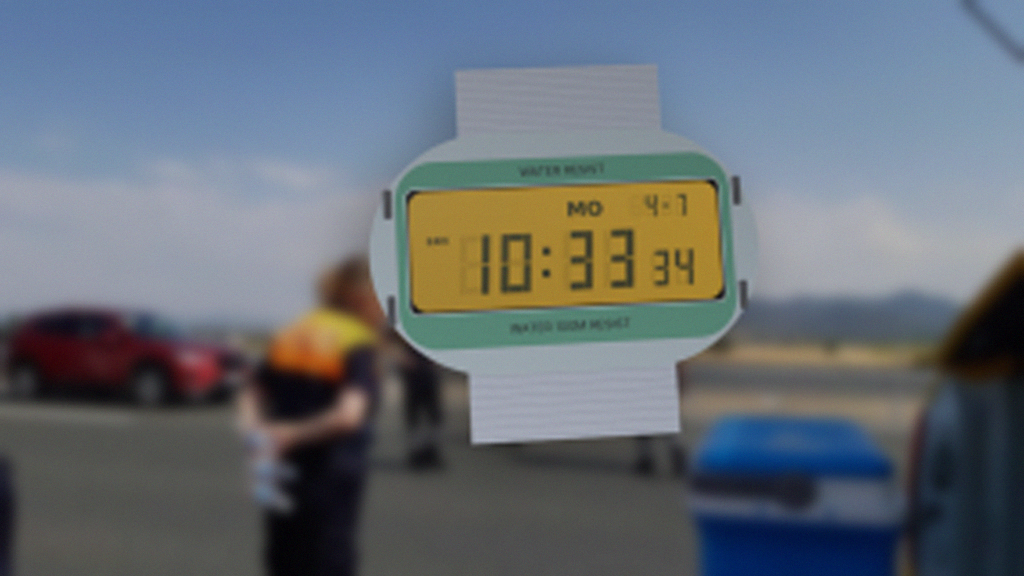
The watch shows 10:33:34
